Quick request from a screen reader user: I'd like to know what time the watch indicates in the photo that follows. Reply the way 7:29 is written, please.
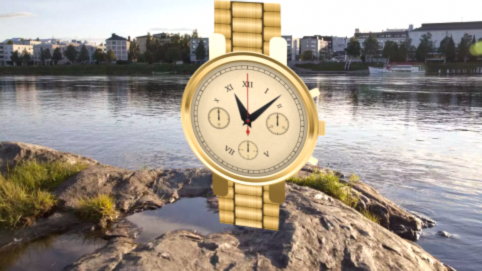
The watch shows 11:08
